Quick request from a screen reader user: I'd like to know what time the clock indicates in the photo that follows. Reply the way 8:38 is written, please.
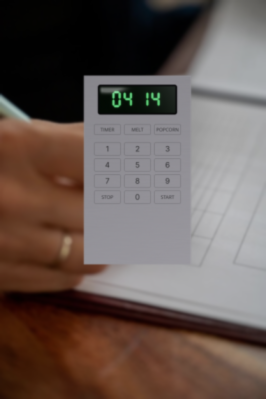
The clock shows 4:14
